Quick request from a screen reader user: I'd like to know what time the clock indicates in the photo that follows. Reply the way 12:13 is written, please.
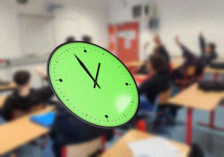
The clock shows 12:56
